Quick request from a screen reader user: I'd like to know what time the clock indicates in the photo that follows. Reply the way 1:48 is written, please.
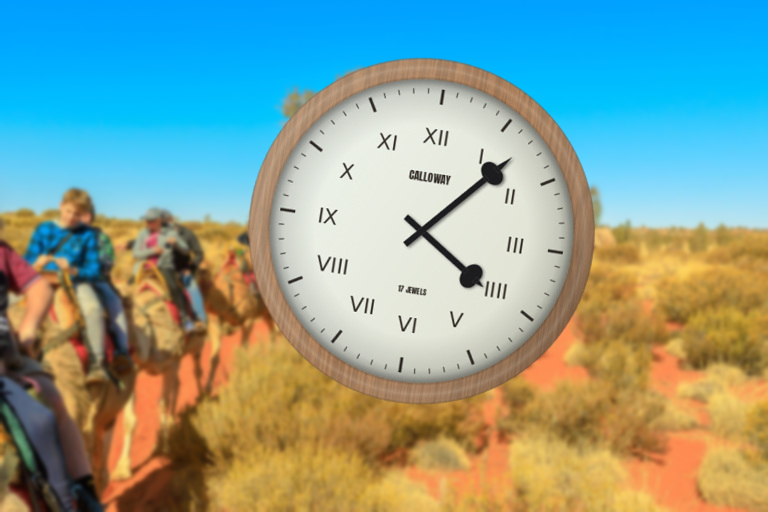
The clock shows 4:07
